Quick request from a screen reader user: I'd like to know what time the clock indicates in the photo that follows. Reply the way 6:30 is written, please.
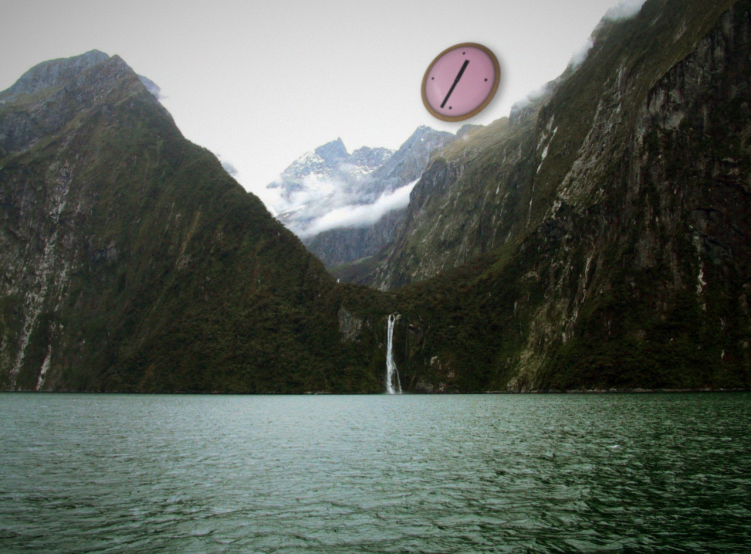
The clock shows 12:33
